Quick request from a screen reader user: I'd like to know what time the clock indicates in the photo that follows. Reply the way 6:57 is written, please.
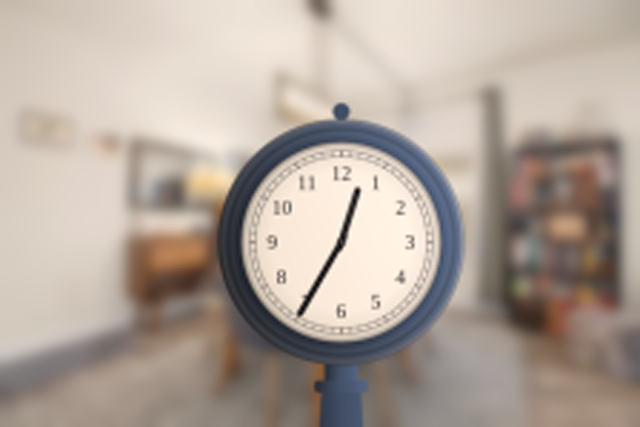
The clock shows 12:35
